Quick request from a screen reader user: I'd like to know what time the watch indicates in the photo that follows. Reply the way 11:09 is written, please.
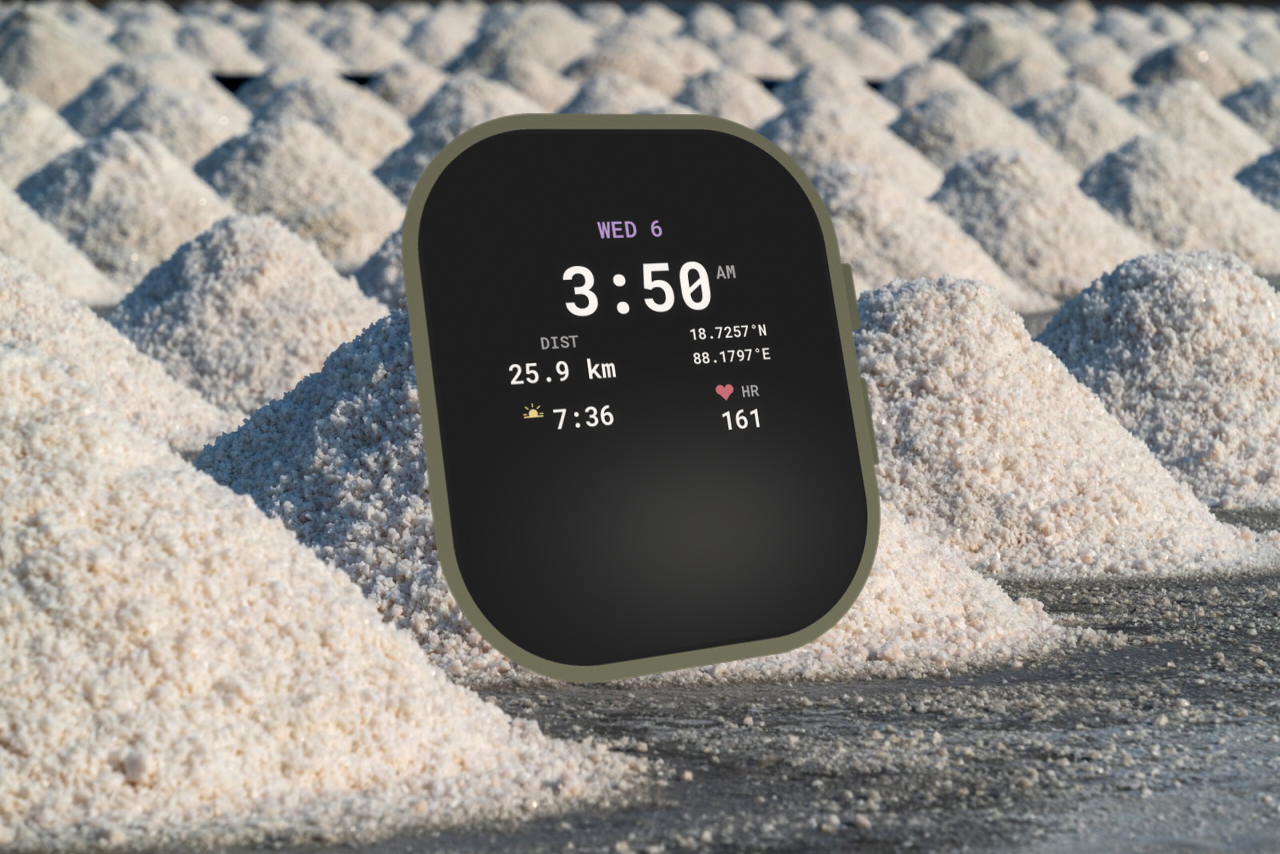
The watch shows 3:50
